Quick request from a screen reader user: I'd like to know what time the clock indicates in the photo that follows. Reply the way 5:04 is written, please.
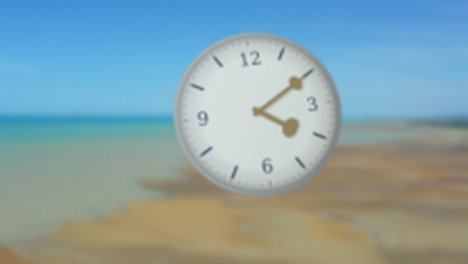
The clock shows 4:10
